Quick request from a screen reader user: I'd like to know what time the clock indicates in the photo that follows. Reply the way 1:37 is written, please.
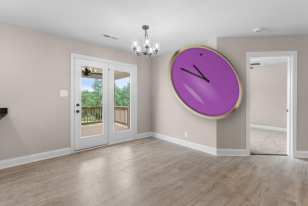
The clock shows 10:49
